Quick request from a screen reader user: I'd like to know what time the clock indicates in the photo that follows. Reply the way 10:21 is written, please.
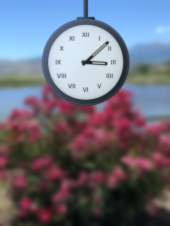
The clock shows 3:08
